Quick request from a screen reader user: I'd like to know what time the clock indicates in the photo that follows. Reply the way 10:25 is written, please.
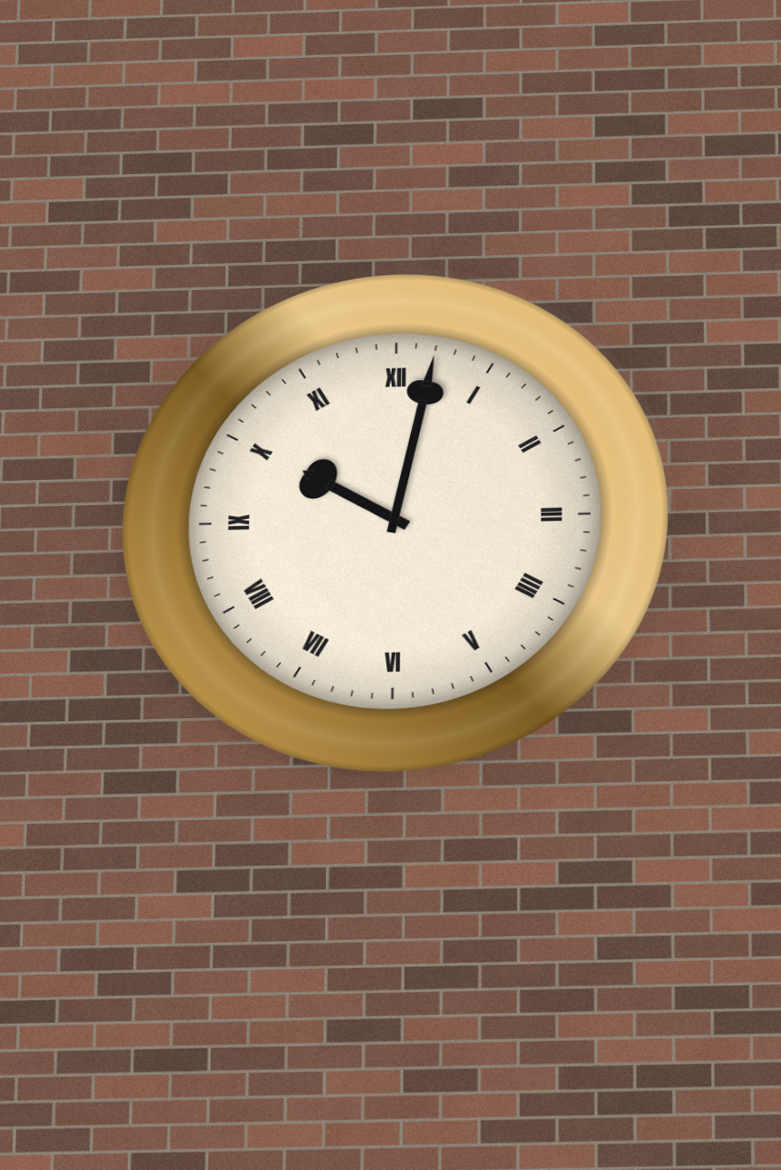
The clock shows 10:02
